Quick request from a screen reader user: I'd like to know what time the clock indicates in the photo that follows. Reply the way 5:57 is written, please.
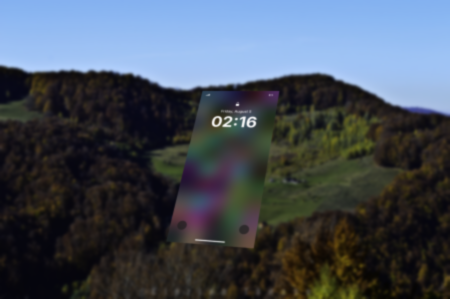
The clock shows 2:16
